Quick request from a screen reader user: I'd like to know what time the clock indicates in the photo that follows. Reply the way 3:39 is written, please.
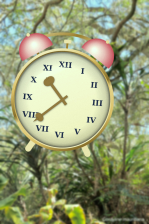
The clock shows 10:38
